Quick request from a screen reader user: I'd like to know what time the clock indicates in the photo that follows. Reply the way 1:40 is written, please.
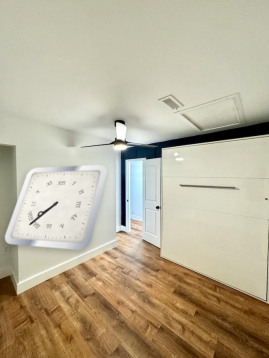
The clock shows 7:37
